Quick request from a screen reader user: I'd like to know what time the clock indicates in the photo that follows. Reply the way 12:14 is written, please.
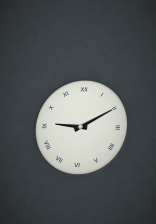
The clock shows 9:10
